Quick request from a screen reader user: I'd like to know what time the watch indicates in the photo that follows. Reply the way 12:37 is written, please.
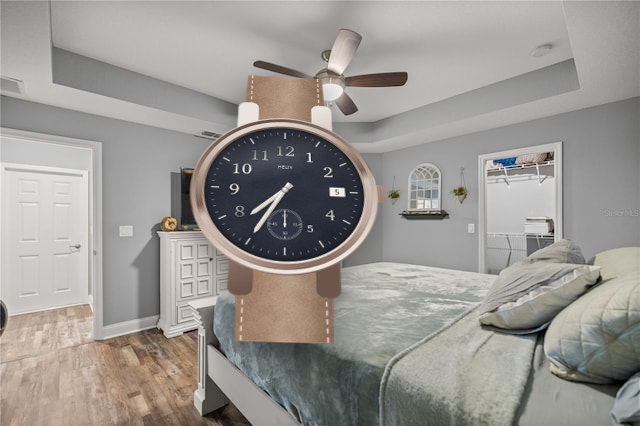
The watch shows 7:35
